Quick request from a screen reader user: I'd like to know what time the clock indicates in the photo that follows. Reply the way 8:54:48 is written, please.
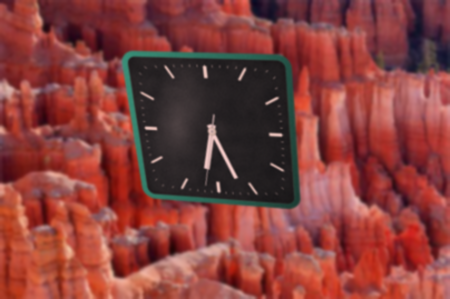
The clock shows 6:26:32
